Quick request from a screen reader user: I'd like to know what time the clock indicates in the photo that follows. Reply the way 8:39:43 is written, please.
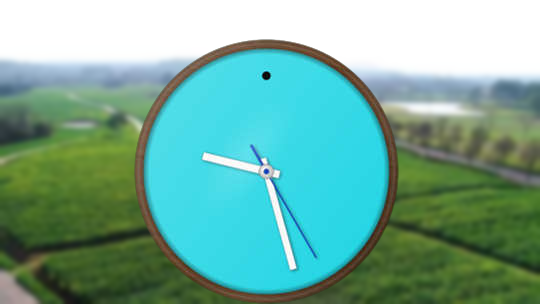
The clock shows 9:27:25
